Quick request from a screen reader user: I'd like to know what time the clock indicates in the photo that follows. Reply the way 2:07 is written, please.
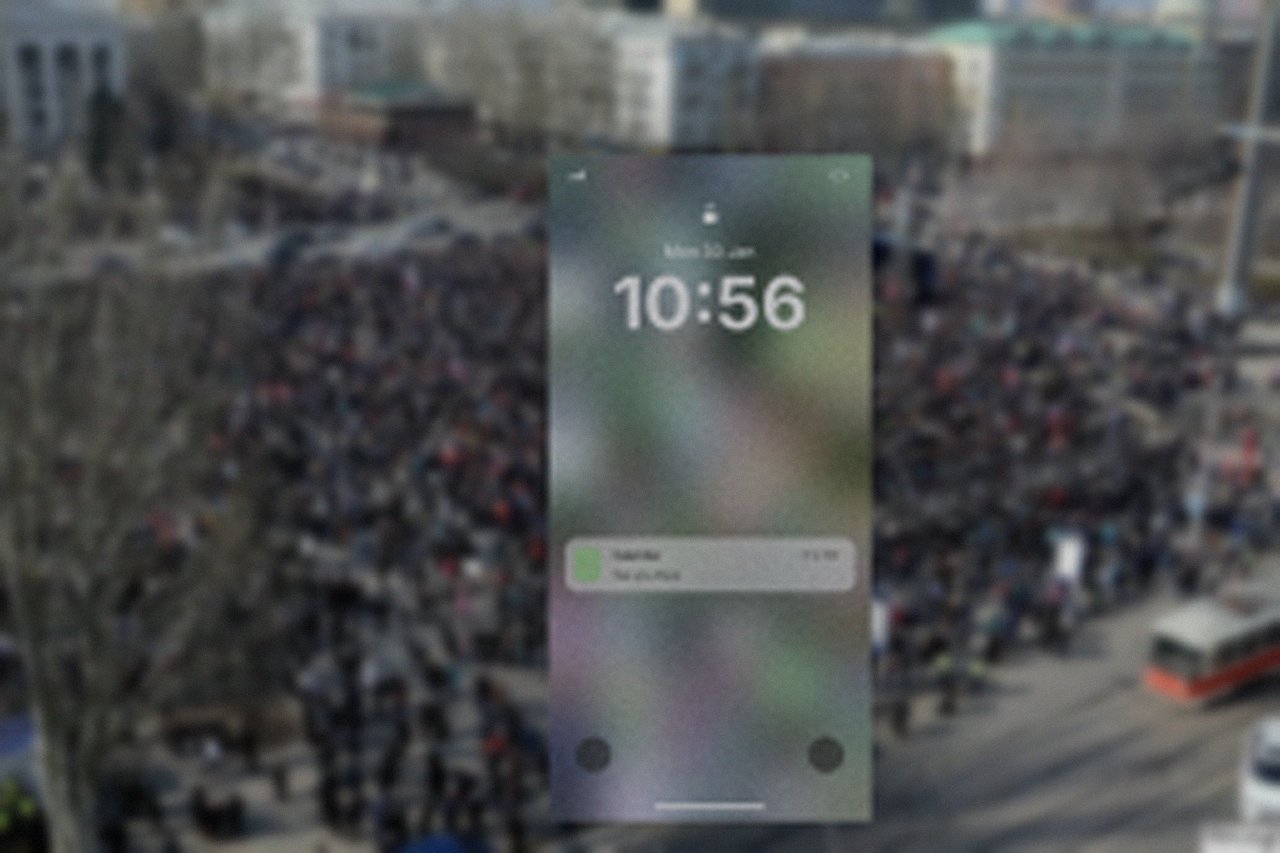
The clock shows 10:56
